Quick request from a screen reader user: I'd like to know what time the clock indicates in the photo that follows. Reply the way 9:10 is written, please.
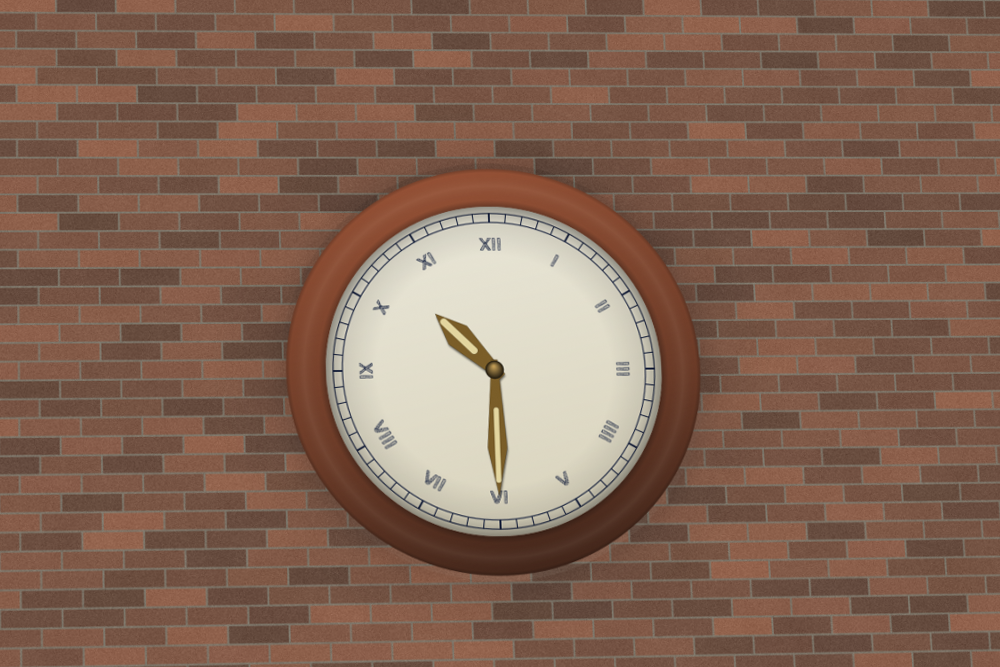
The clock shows 10:30
